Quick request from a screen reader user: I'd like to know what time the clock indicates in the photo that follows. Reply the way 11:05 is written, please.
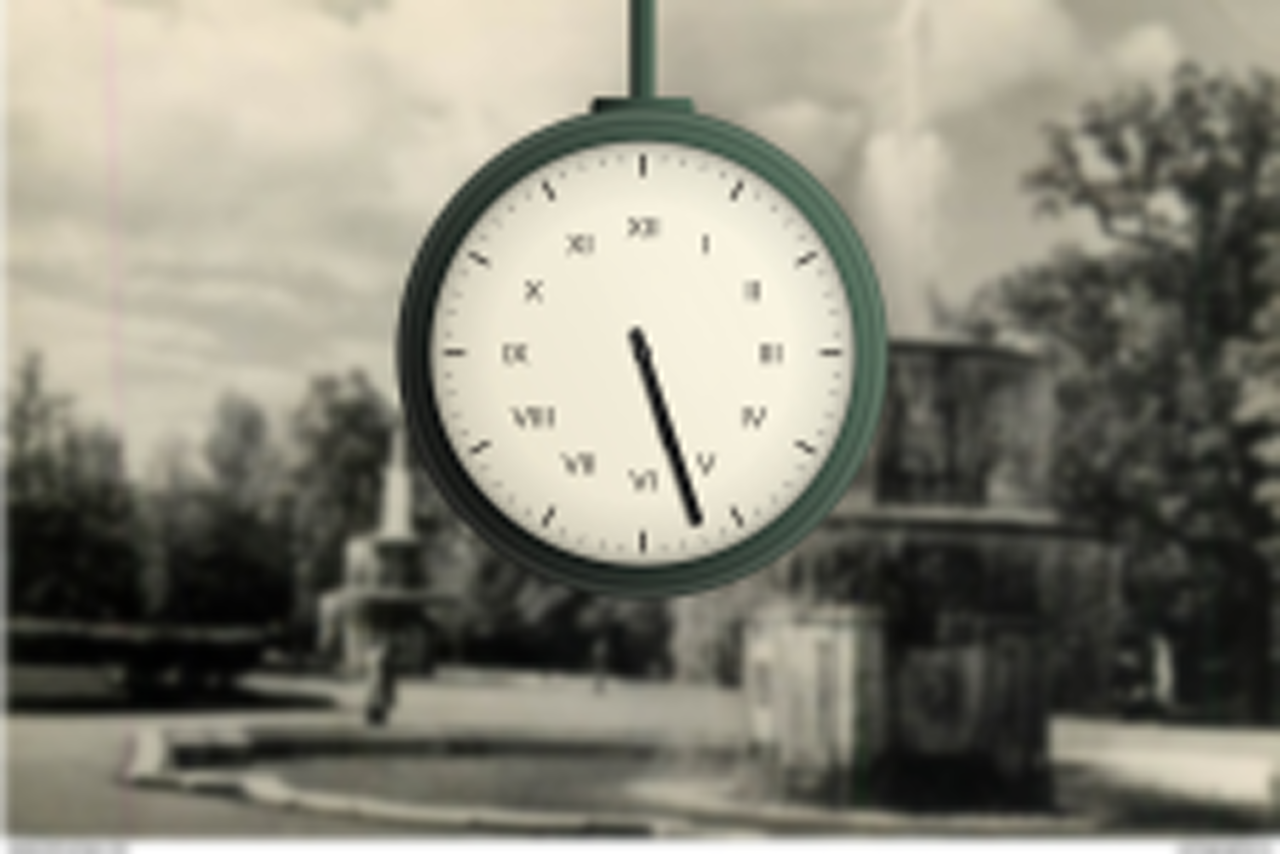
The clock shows 5:27
